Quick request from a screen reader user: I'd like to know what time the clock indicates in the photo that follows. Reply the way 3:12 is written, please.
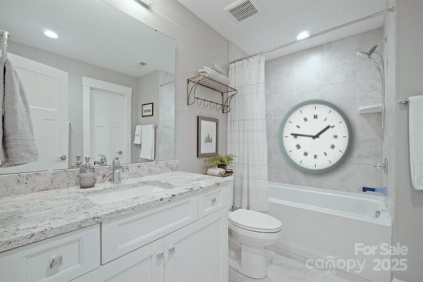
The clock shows 1:46
